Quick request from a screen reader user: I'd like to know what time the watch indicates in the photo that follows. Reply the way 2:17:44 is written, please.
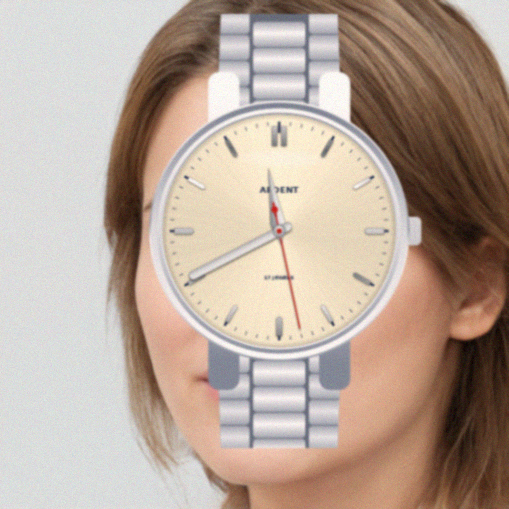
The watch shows 11:40:28
